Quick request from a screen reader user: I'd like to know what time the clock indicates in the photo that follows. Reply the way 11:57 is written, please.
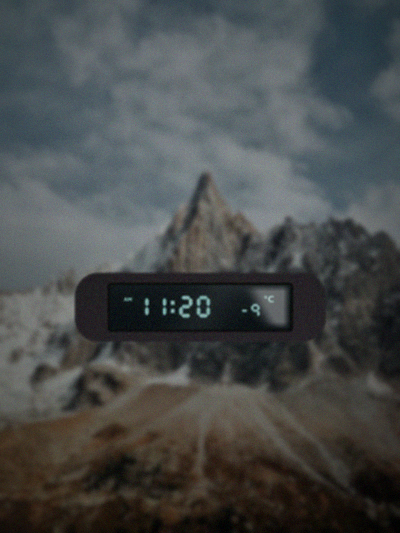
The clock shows 11:20
